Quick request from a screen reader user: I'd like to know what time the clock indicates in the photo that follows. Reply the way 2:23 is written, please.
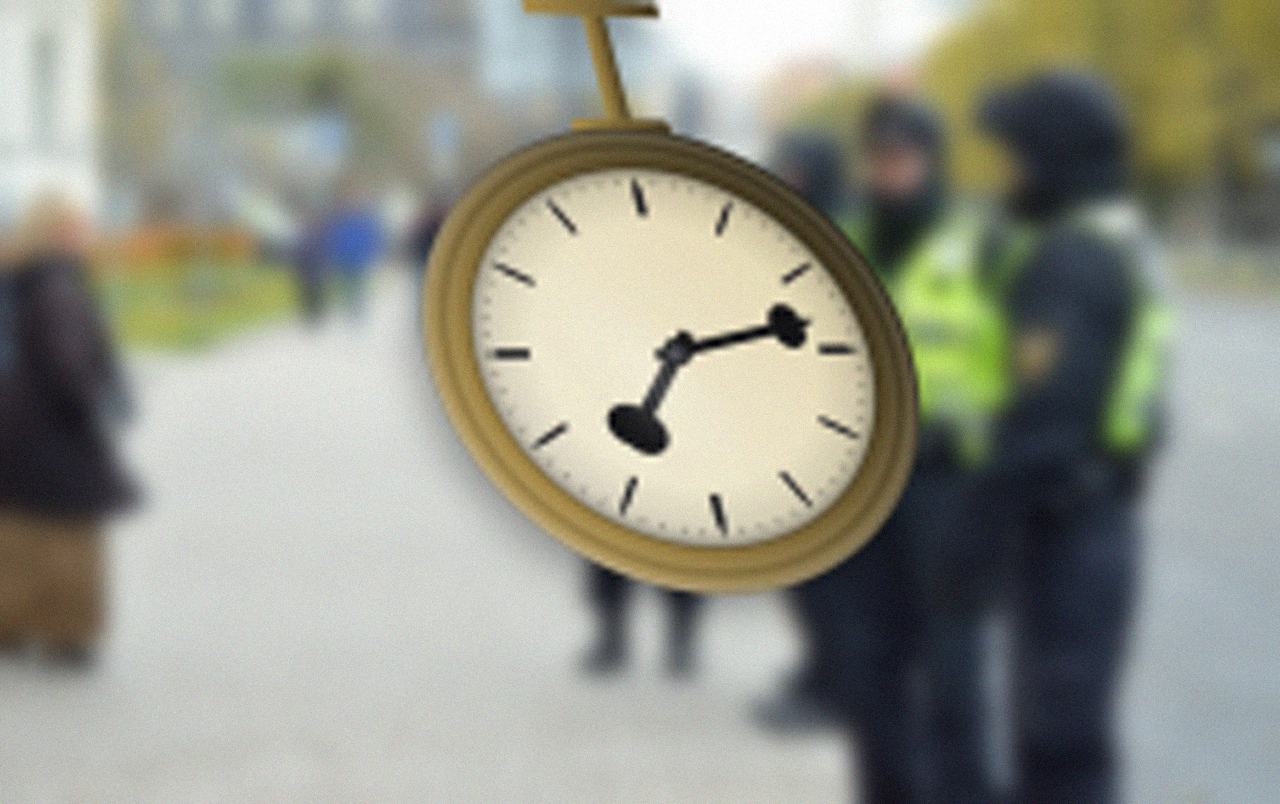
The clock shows 7:13
